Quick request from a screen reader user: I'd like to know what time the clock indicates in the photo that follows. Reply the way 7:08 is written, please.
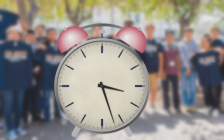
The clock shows 3:27
